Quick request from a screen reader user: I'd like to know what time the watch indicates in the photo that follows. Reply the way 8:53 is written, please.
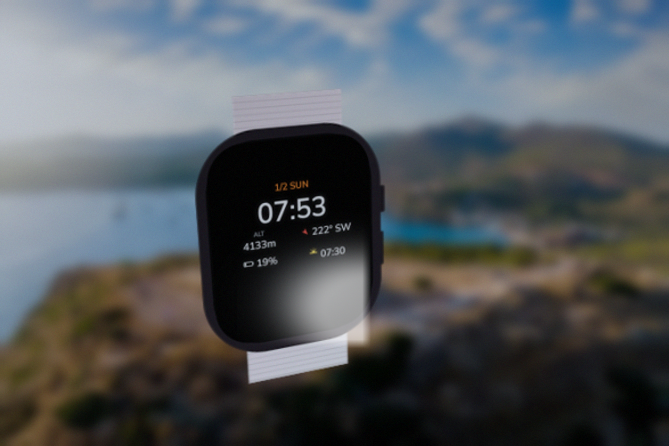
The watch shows 7:53
